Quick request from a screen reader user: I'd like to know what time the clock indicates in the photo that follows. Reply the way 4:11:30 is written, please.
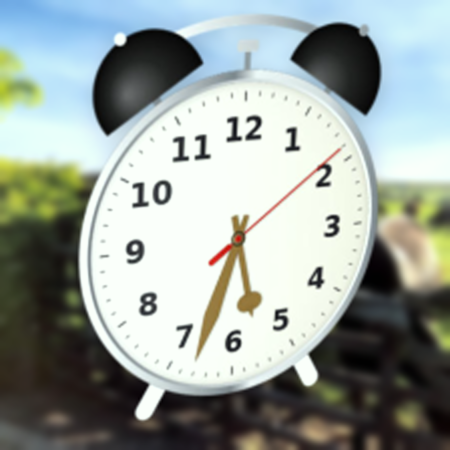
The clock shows 5:33:09
